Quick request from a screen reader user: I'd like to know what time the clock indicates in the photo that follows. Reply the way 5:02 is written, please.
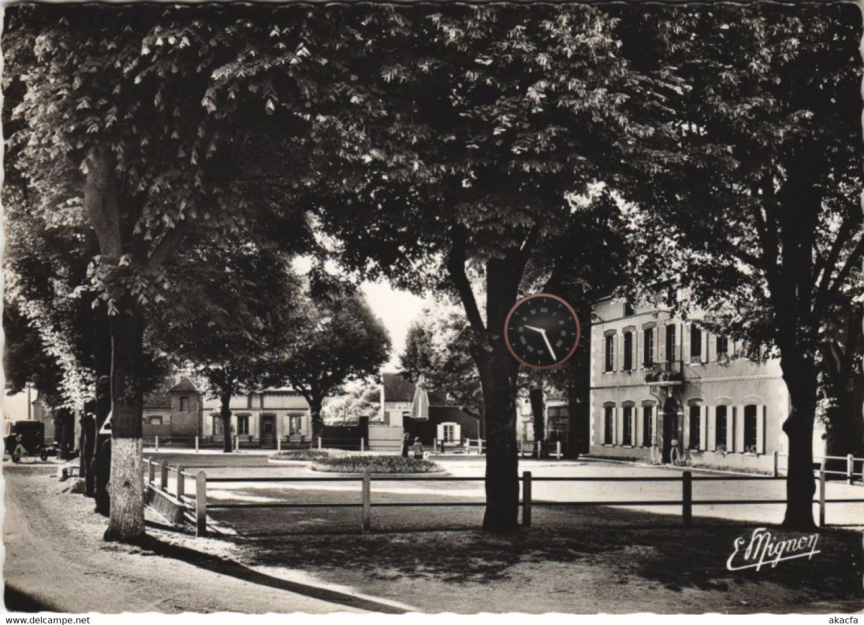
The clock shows 9:25
